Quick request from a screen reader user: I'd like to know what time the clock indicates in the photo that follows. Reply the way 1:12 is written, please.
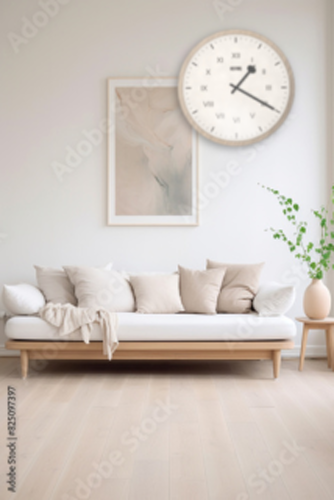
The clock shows 1:20
